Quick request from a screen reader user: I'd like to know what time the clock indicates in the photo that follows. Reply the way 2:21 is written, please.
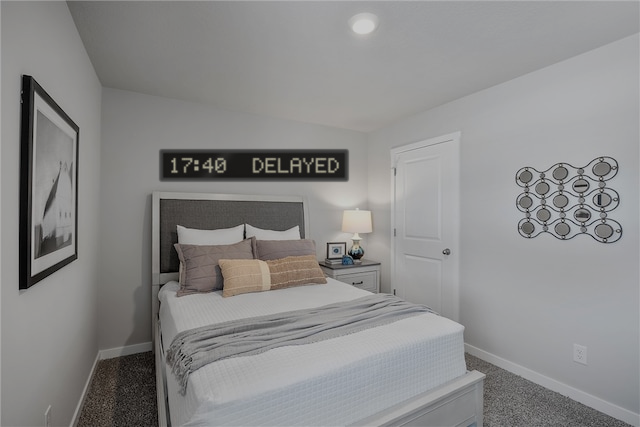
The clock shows 17:40
